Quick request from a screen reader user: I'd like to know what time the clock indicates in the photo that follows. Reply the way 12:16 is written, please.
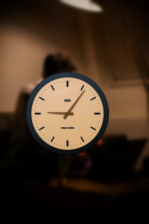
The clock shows 9:06
